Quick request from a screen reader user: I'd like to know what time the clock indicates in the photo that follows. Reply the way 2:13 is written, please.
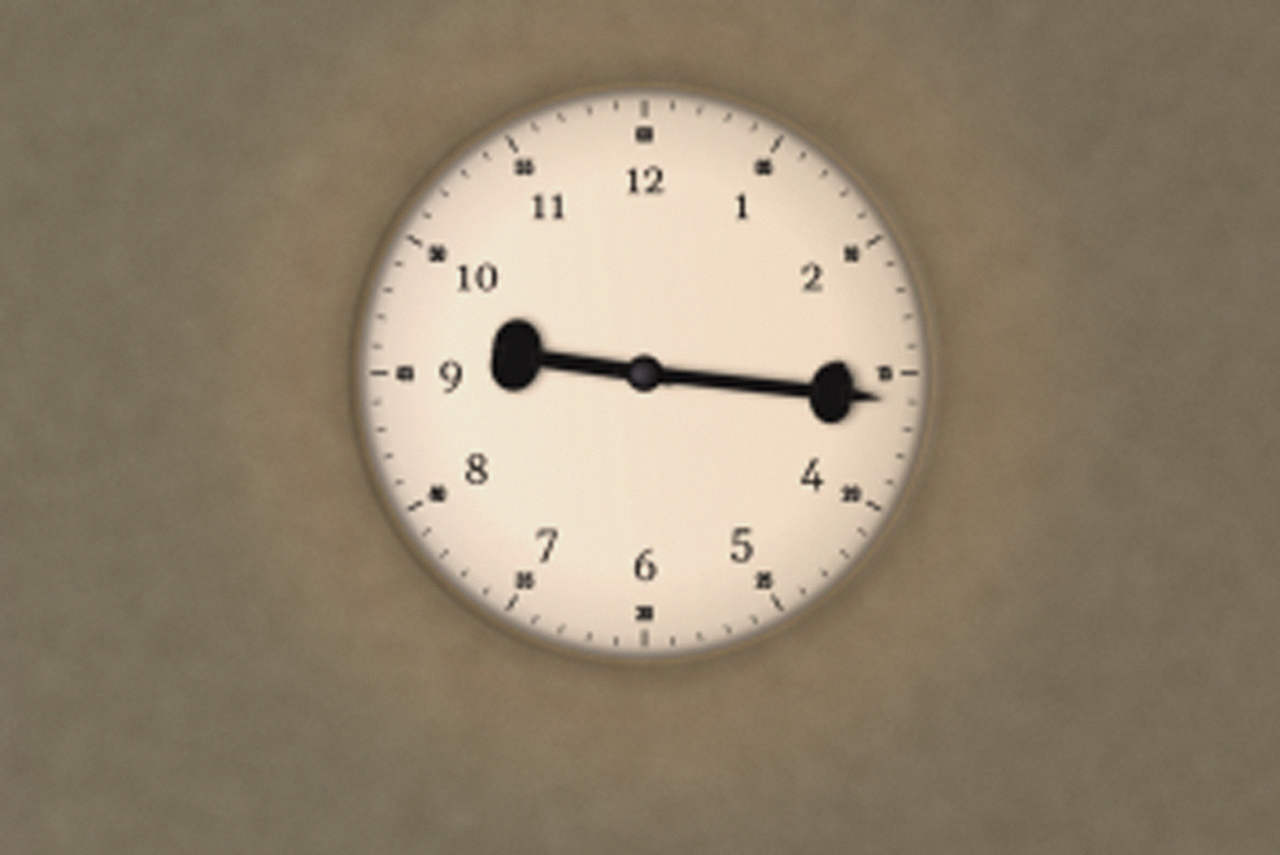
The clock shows 9:16
